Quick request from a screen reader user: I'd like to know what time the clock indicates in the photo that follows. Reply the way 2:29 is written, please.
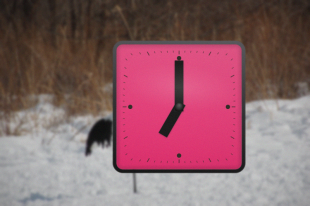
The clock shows 7:00
